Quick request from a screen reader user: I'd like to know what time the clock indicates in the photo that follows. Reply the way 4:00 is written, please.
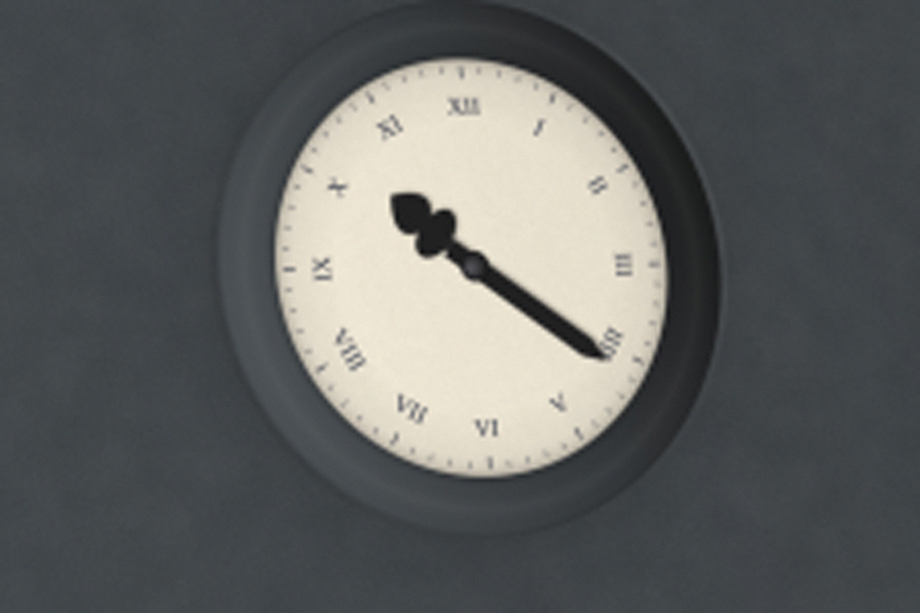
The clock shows 10:21
